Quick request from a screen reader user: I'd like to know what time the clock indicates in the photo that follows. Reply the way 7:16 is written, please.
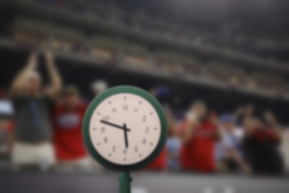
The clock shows 5:48
